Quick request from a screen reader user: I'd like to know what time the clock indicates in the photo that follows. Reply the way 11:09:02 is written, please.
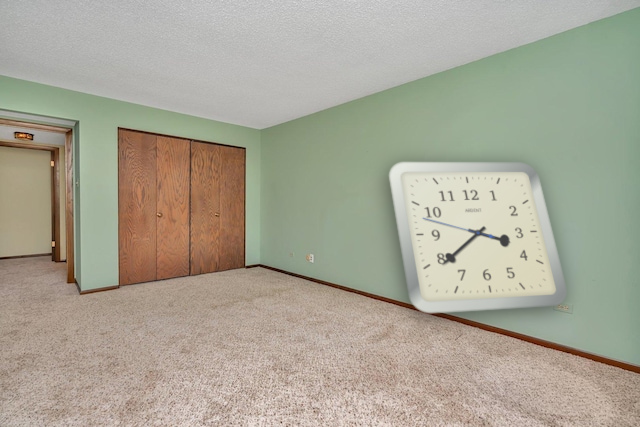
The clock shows 3:38:48
